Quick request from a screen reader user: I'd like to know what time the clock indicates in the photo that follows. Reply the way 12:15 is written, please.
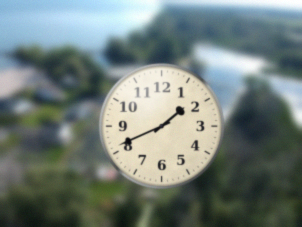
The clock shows 1:41
